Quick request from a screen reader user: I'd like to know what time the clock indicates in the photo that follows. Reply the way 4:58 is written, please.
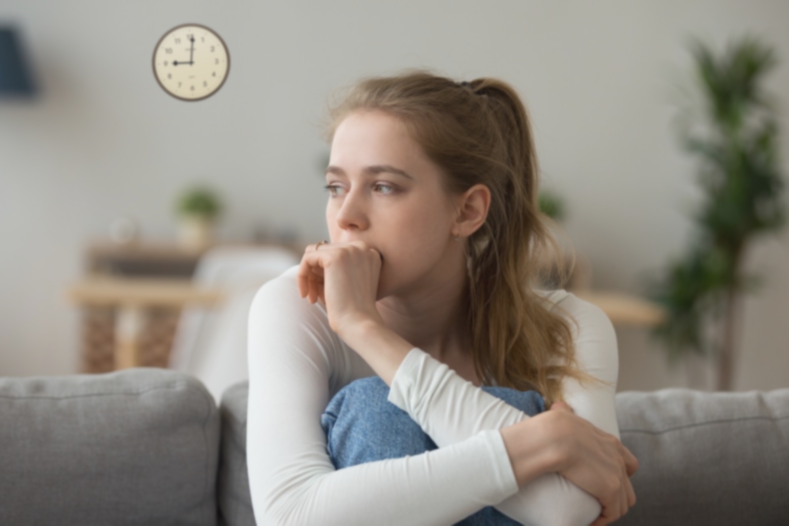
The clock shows 9:01
